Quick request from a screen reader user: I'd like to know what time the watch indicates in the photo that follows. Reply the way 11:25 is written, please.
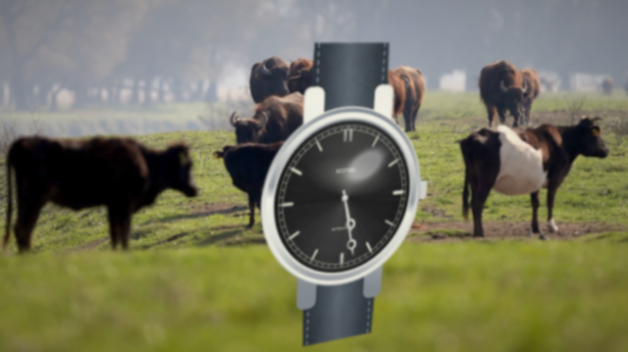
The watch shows 5:28
